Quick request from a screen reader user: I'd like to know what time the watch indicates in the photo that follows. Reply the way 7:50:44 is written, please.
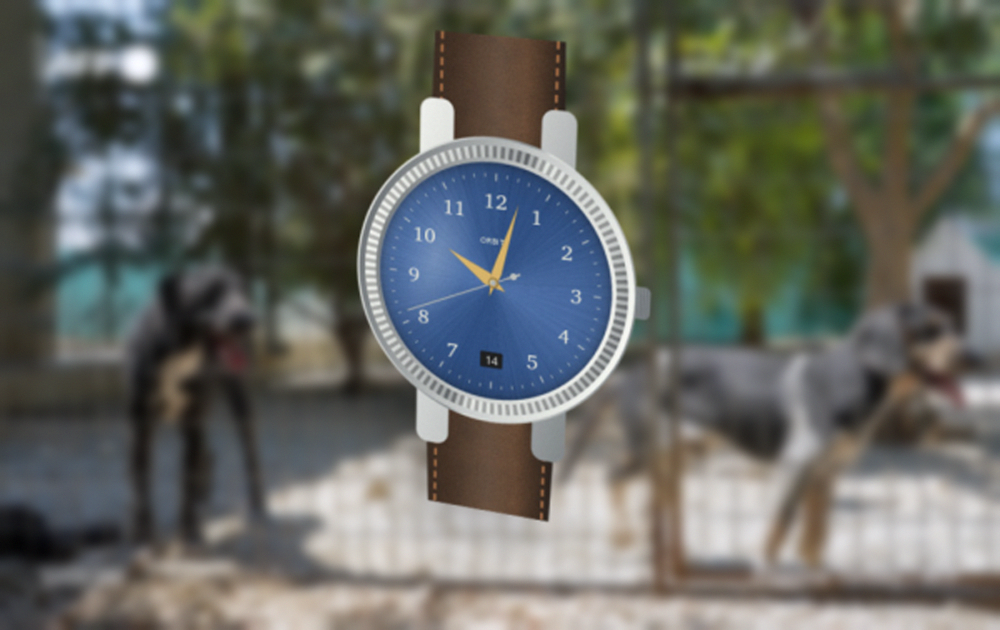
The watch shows 10:02:41
